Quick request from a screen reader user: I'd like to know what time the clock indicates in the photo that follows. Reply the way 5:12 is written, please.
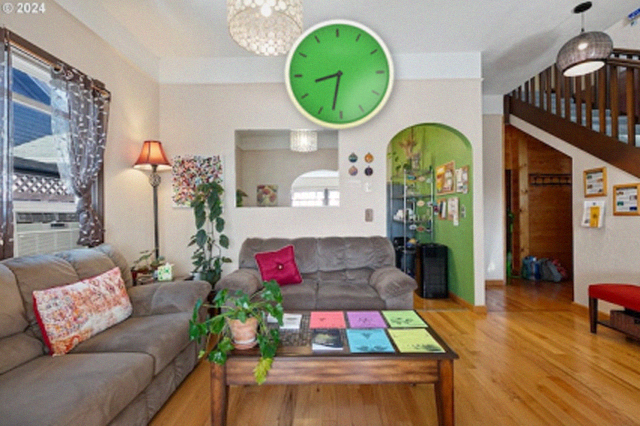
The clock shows 8:32
